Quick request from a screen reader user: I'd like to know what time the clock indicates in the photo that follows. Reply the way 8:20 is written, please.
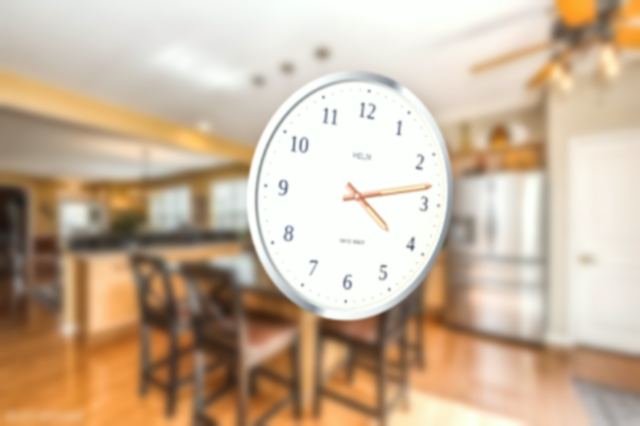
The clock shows 4:13
